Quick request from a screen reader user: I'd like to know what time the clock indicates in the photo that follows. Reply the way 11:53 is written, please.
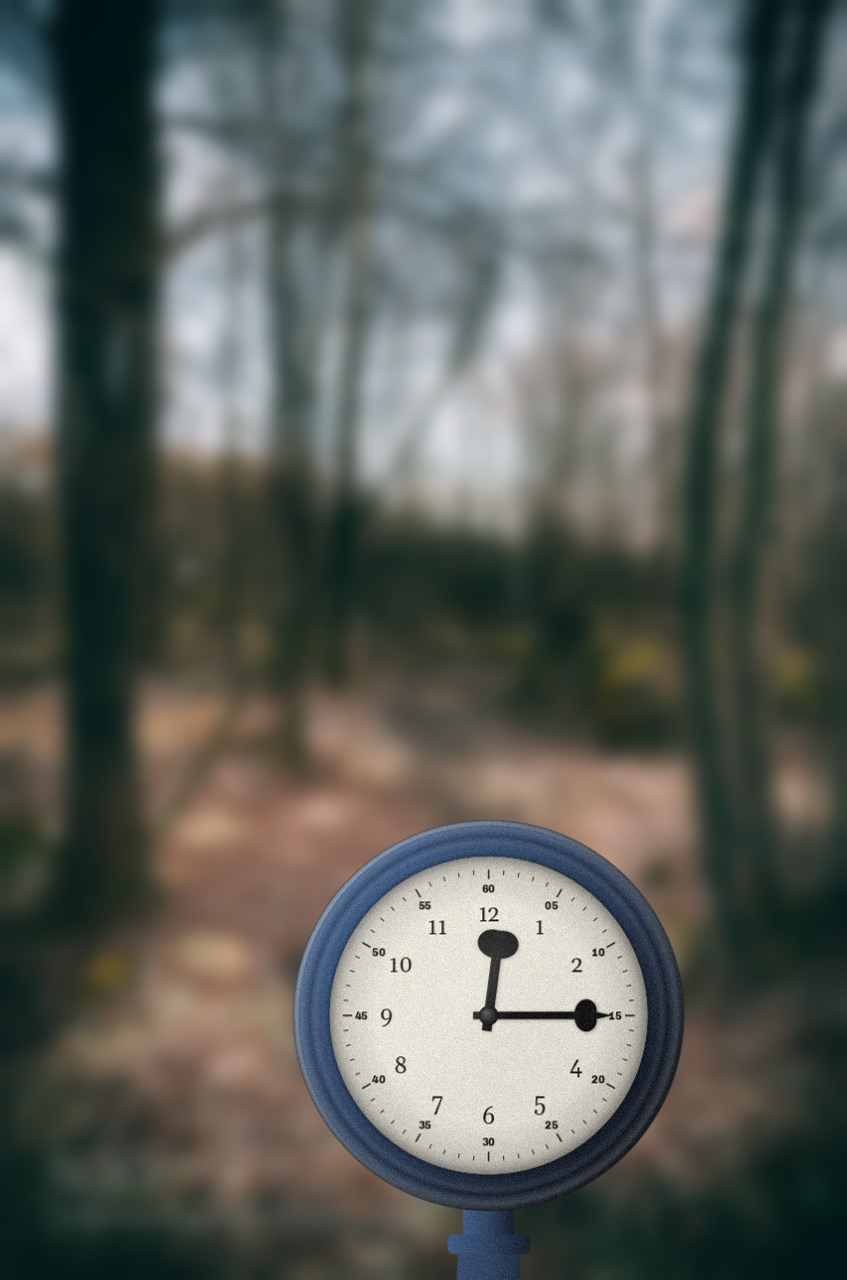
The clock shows 12:15
